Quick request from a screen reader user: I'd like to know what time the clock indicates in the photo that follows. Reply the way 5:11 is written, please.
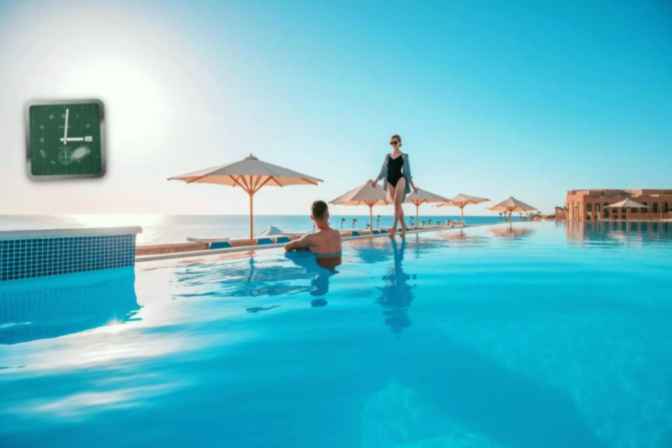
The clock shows 3:01
